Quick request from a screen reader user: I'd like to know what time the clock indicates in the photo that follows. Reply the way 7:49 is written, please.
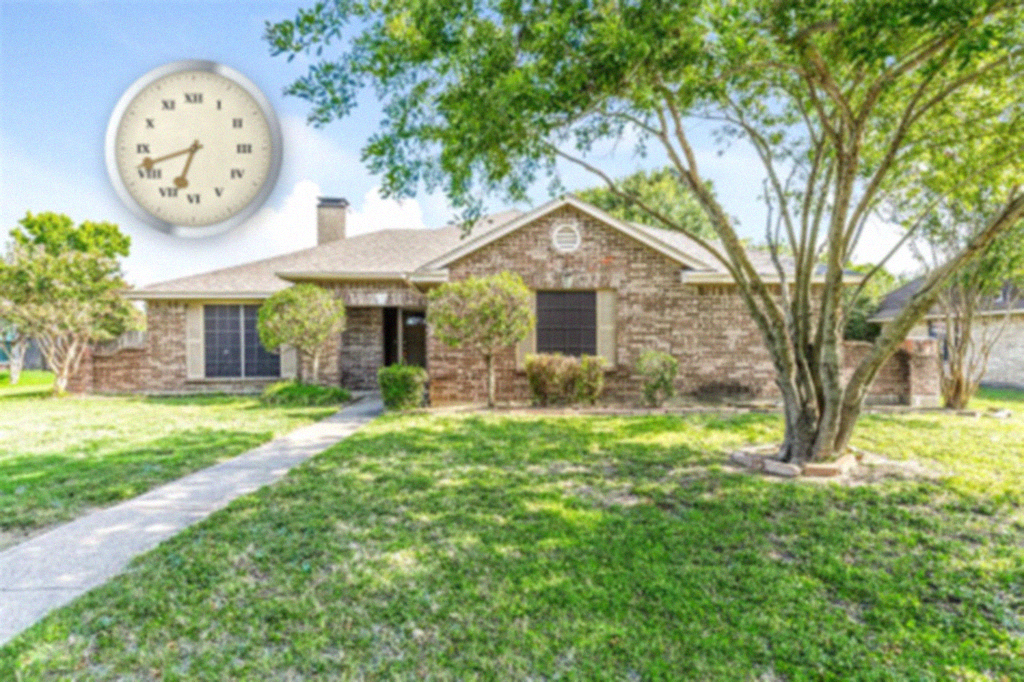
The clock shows 6:42
